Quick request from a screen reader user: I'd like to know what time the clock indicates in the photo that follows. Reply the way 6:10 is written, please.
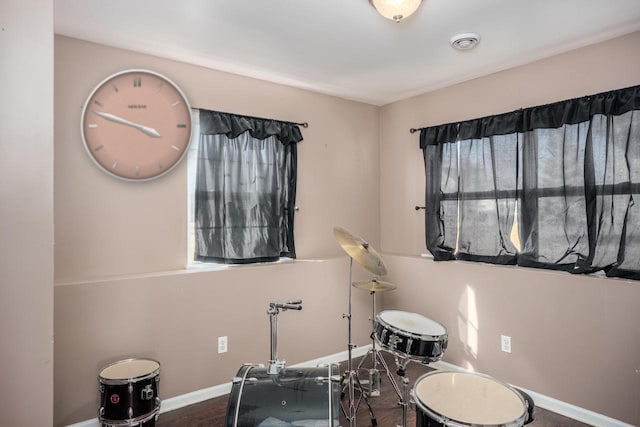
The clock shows 3:48
